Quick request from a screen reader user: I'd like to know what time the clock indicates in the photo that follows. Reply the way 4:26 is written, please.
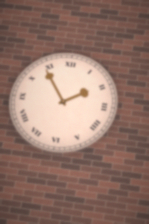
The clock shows 1:54
